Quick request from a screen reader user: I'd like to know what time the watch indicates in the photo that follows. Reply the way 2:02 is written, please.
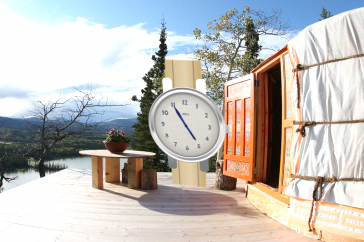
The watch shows 4:55
